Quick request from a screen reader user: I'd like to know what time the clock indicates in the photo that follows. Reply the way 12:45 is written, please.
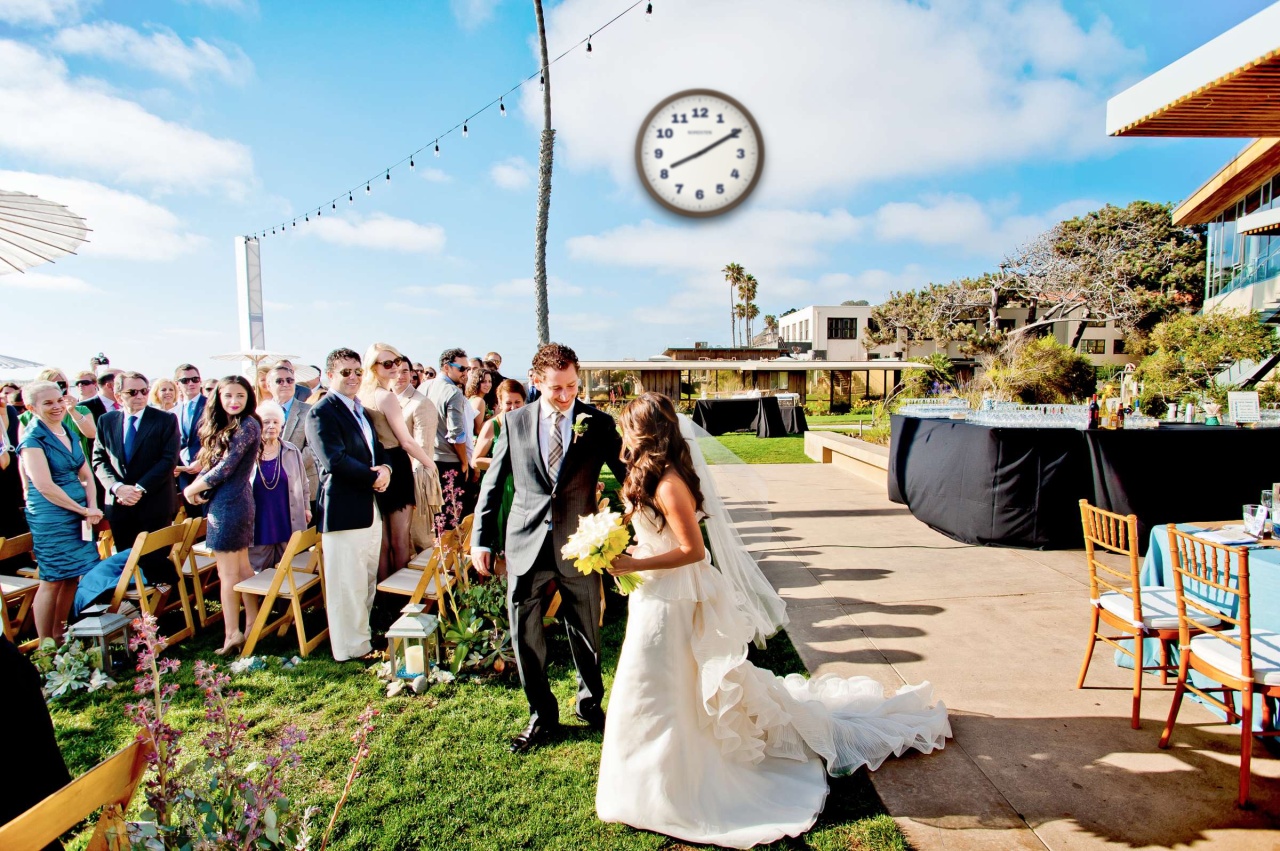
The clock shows 8:10
